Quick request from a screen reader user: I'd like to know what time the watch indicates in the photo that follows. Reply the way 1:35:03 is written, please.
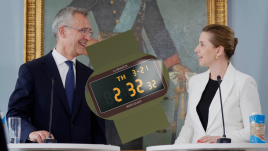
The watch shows 2:32:32
